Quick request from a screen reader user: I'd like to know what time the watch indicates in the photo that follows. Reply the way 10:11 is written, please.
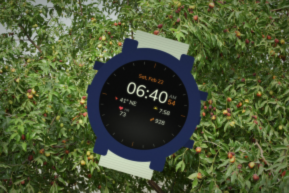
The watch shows 6:40
